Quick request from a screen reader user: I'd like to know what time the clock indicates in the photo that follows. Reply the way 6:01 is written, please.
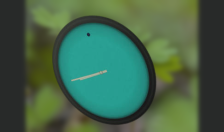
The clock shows 8:44
